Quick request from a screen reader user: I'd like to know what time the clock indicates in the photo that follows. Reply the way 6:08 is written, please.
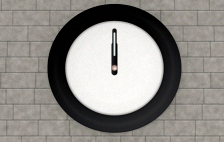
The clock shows 12:00
